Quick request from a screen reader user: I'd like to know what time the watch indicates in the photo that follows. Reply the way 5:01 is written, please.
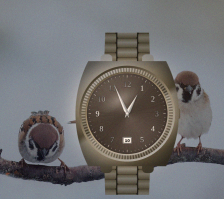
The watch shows 12:56
